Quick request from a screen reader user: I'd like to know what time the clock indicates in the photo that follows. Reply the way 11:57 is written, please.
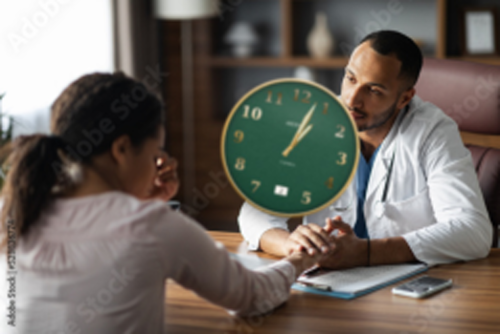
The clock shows 1:03
